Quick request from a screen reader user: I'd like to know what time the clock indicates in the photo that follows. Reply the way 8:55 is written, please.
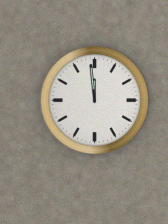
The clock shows 11:59
